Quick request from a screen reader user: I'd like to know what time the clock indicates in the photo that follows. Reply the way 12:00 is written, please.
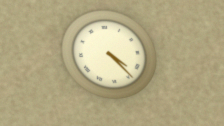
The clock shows 4:24
